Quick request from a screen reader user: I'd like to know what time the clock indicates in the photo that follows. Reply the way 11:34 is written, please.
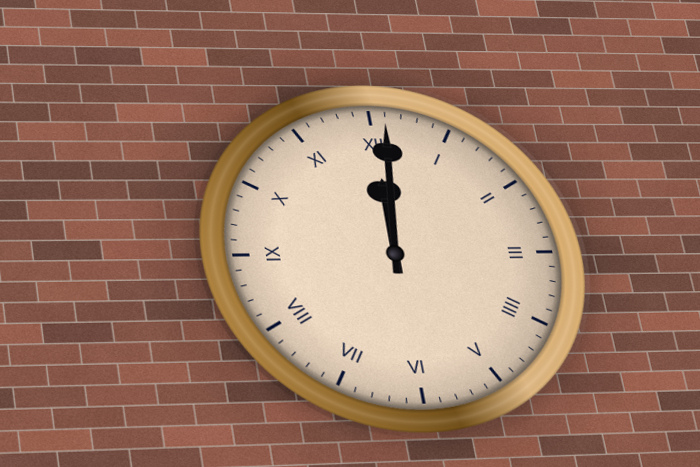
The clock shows 12:01
